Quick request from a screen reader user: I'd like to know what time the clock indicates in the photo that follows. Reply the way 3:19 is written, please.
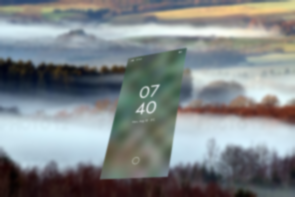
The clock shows 7:40
